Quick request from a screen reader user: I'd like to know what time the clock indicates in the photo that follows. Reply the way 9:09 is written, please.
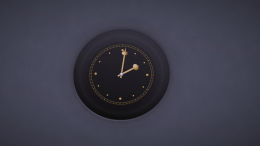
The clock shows 2:01
